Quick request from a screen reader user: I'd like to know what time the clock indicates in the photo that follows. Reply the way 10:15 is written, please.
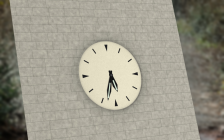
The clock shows 5:33
